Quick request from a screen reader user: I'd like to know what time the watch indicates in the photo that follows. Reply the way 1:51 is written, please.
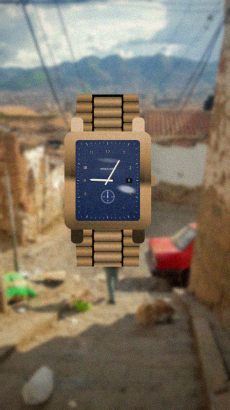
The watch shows 9:05
